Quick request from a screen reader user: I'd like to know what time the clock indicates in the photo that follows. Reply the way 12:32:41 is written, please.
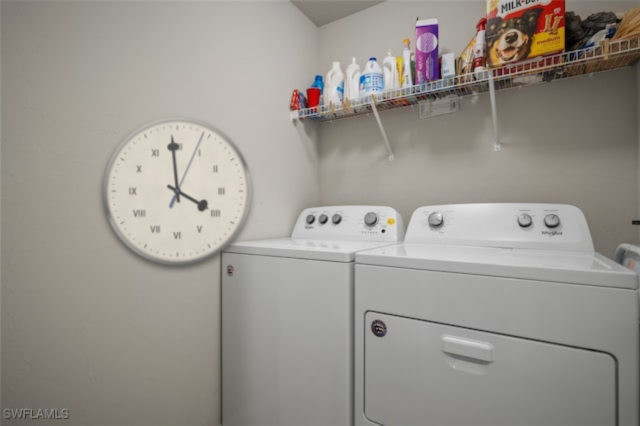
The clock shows 3:59:04
